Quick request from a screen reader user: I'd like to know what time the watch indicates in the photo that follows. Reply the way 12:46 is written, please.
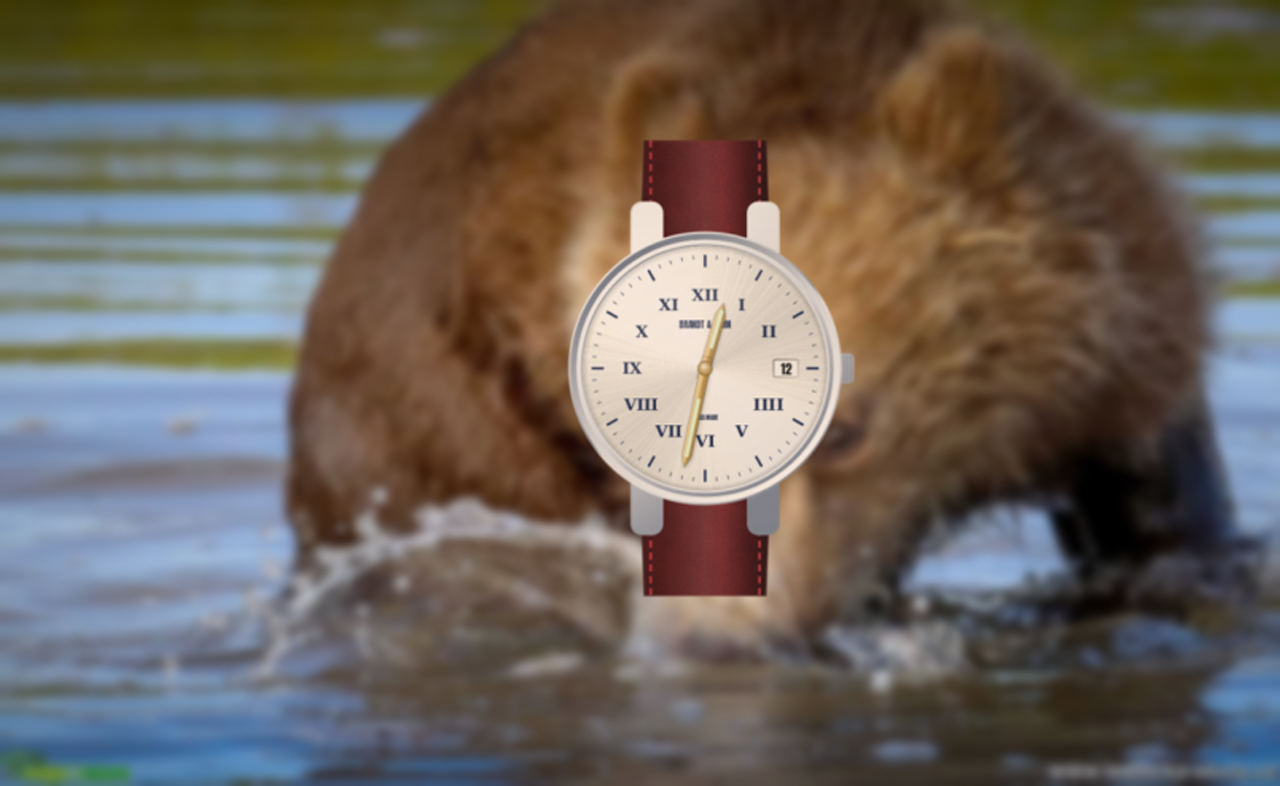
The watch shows 12:32
